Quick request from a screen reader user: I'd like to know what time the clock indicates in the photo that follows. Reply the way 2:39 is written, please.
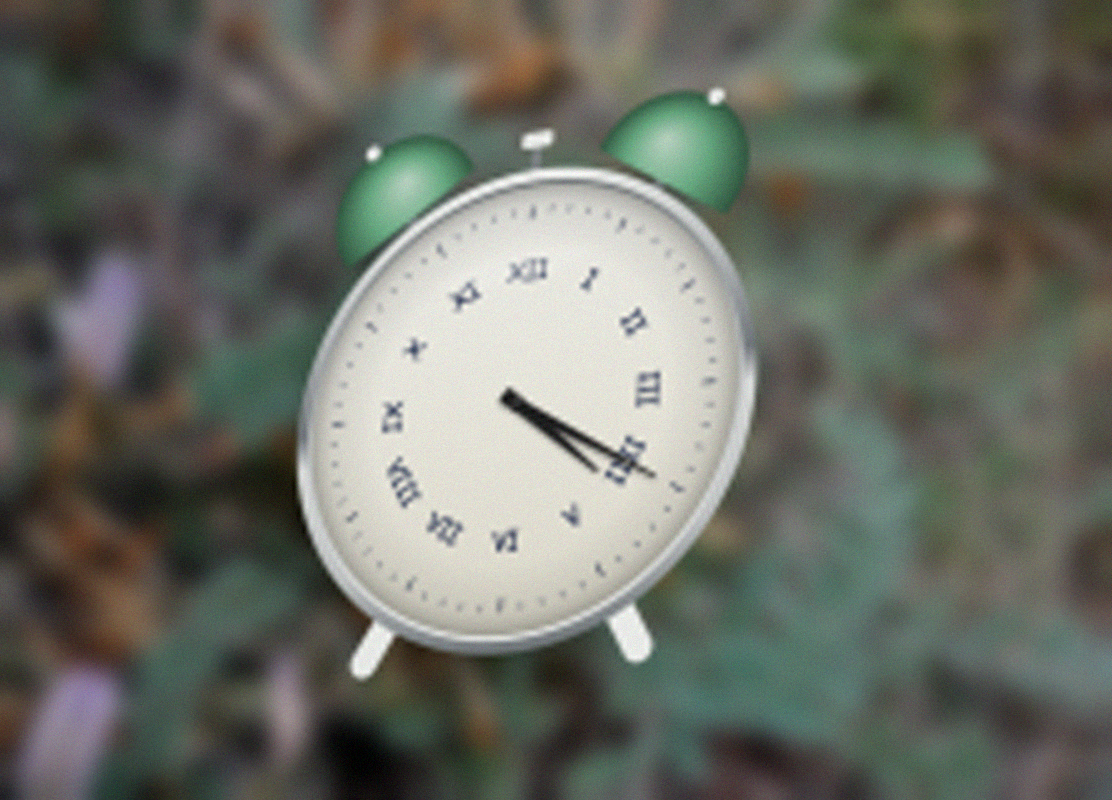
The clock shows 4:20
